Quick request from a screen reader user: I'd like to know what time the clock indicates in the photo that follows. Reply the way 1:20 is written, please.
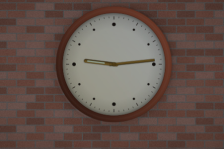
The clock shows 9:14
